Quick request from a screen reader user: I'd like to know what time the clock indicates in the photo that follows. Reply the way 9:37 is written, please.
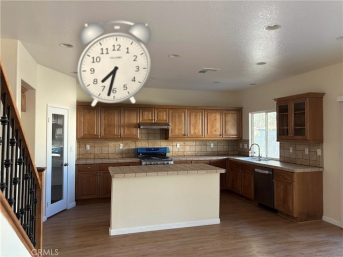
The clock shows 7:32
